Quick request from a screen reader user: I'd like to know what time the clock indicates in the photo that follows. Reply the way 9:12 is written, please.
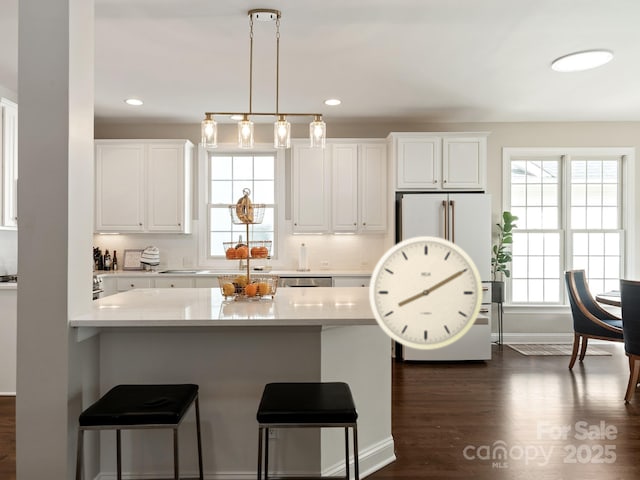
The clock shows 8:10
